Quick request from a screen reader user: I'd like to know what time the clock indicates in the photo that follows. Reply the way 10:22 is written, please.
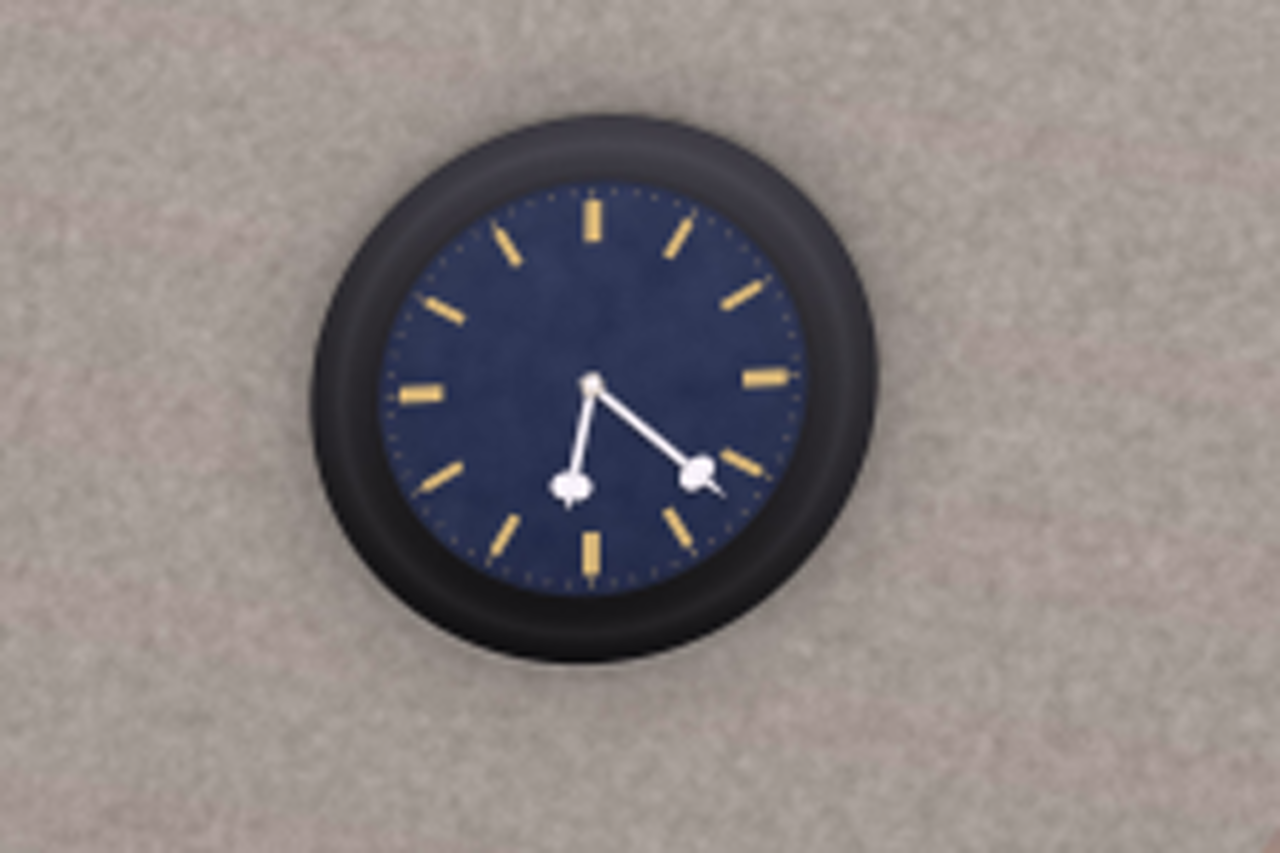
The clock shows 6:22
